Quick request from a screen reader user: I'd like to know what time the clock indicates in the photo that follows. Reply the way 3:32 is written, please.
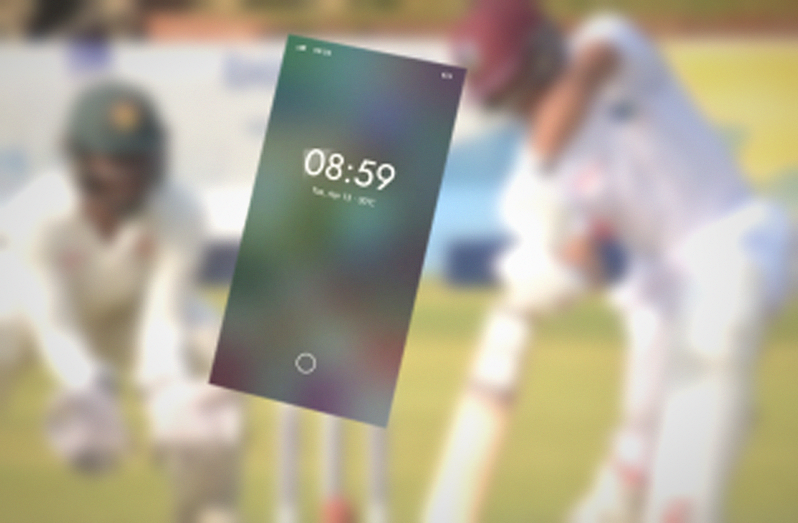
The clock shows 8:59
